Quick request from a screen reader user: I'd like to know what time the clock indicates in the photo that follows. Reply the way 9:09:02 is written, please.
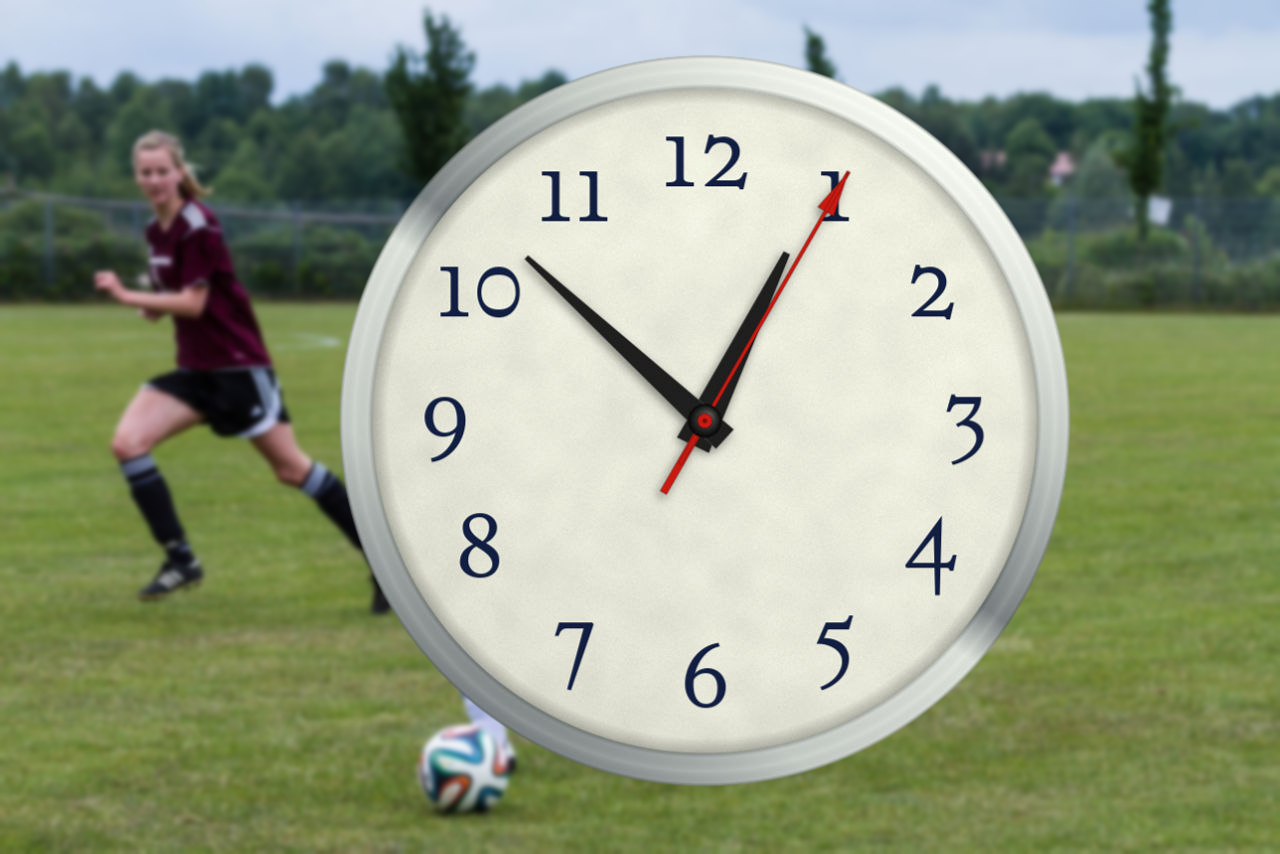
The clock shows 12:52:05
